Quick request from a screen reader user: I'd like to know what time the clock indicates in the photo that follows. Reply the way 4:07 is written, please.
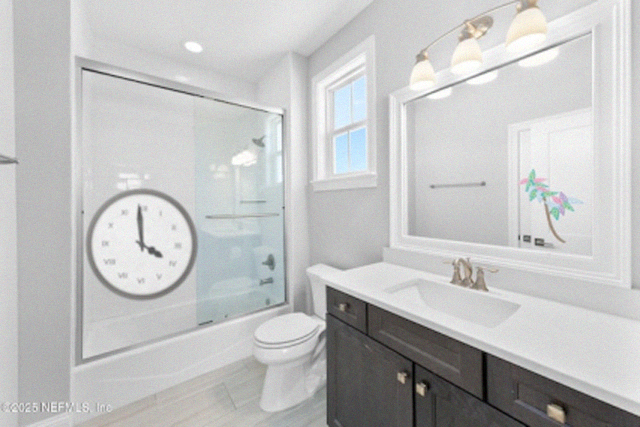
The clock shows 3:59
